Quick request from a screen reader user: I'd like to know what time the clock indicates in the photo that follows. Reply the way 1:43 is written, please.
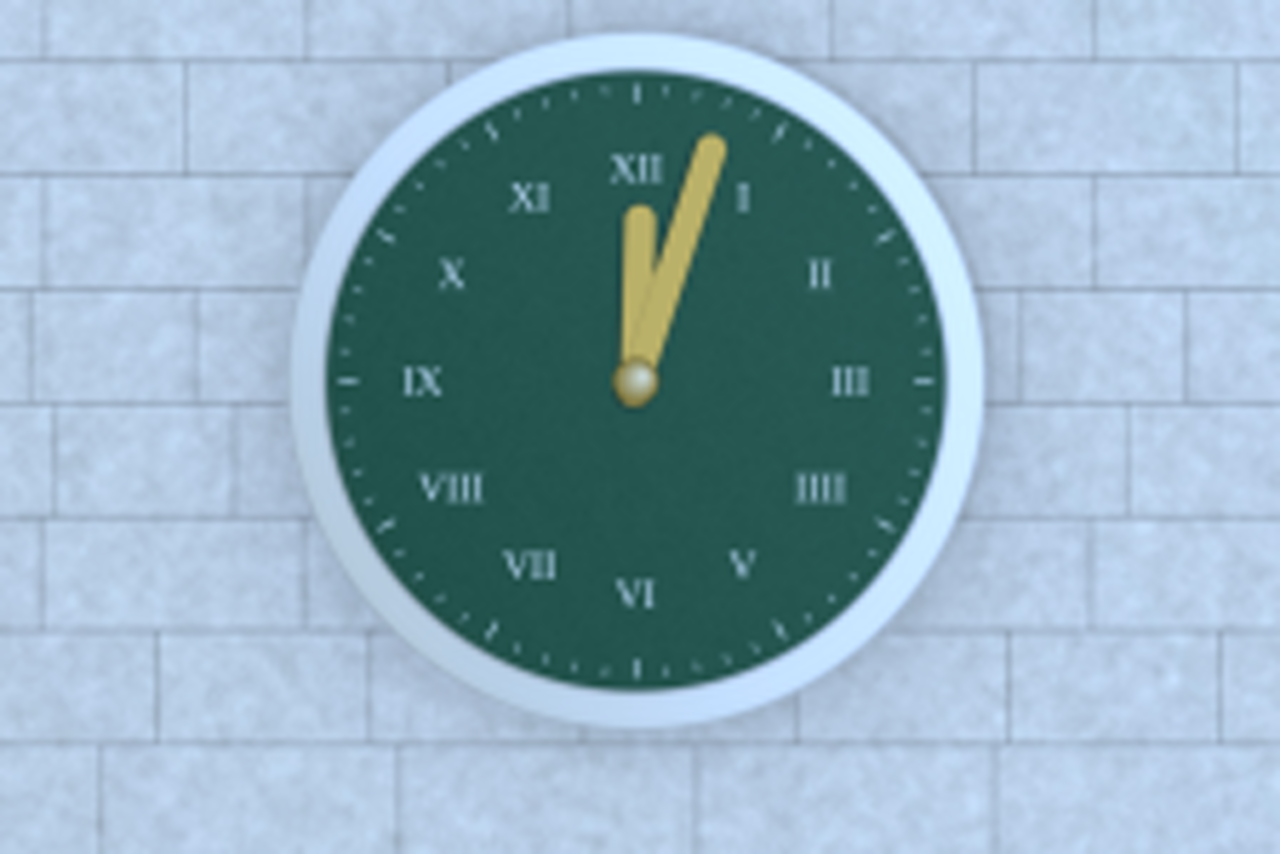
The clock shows 12:03
